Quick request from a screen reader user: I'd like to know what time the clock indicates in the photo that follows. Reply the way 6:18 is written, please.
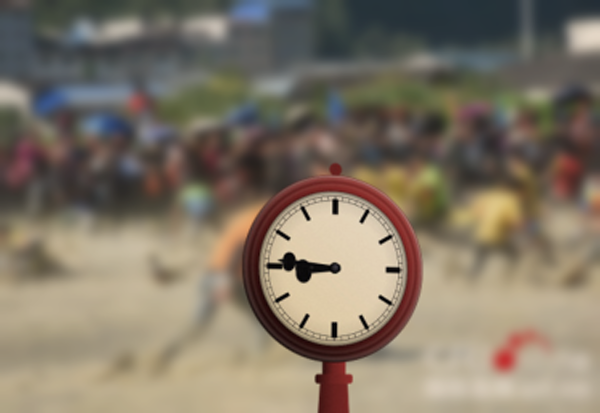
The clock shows 8:46
